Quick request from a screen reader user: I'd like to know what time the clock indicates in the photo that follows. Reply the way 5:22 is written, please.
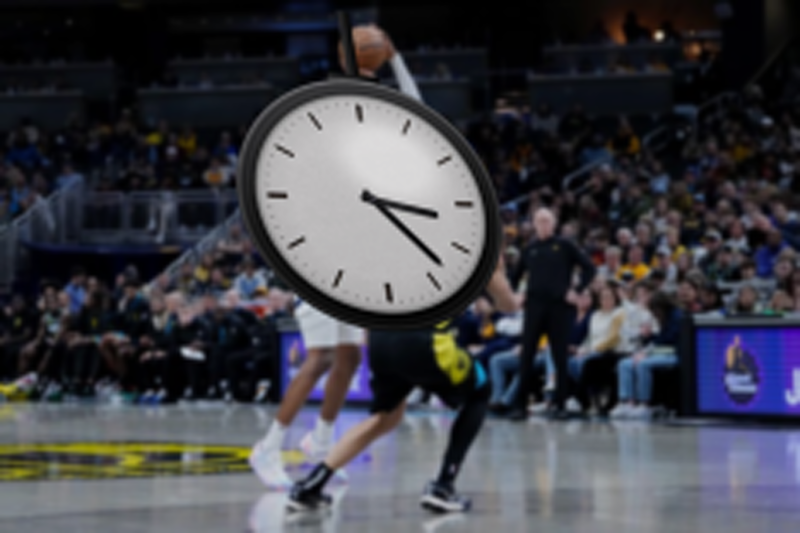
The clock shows 3:23
